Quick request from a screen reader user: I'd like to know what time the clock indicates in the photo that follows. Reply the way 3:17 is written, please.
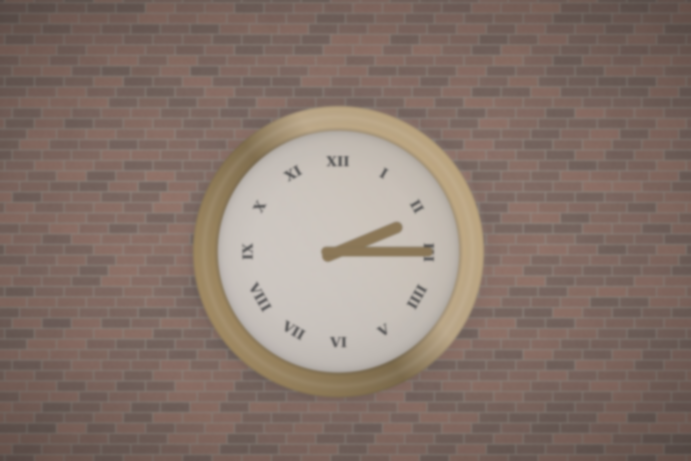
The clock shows 2:15
